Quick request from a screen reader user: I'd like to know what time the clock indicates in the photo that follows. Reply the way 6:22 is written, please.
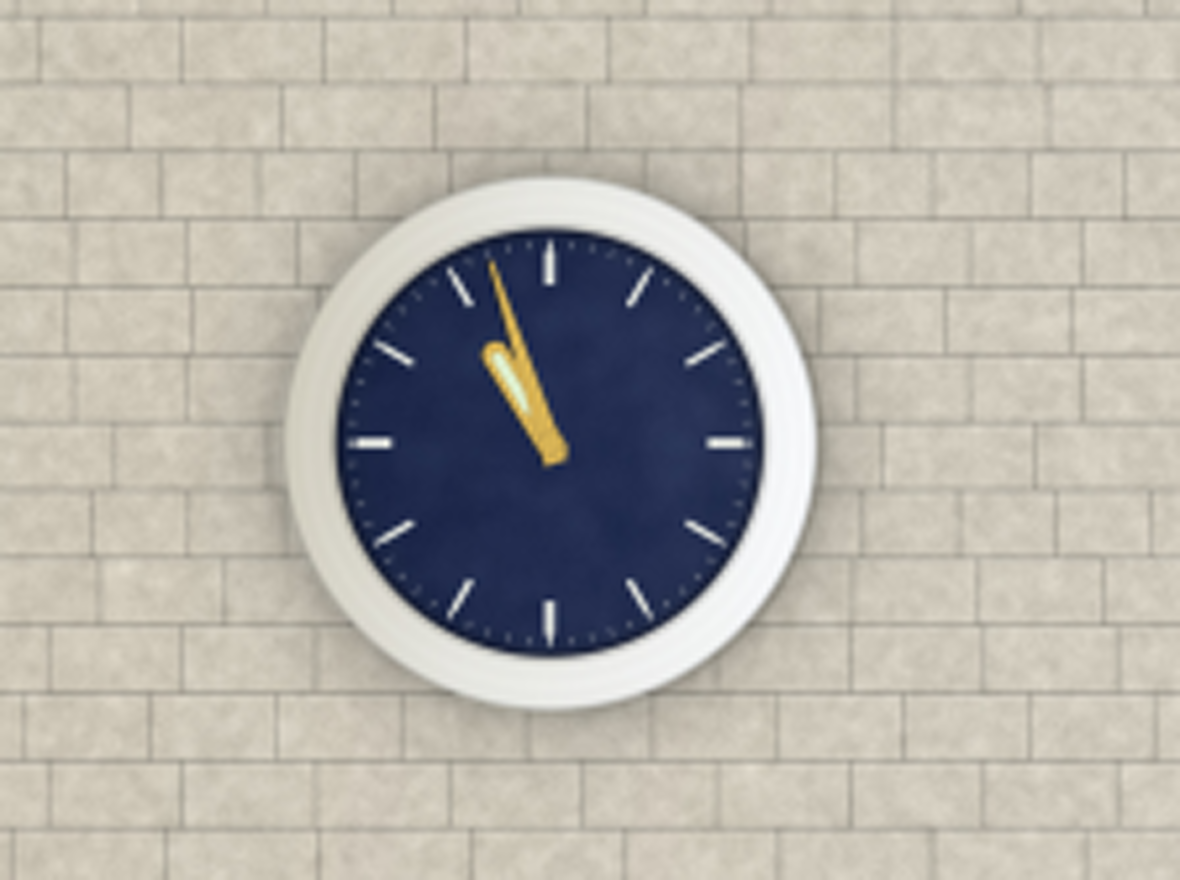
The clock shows 10:57
